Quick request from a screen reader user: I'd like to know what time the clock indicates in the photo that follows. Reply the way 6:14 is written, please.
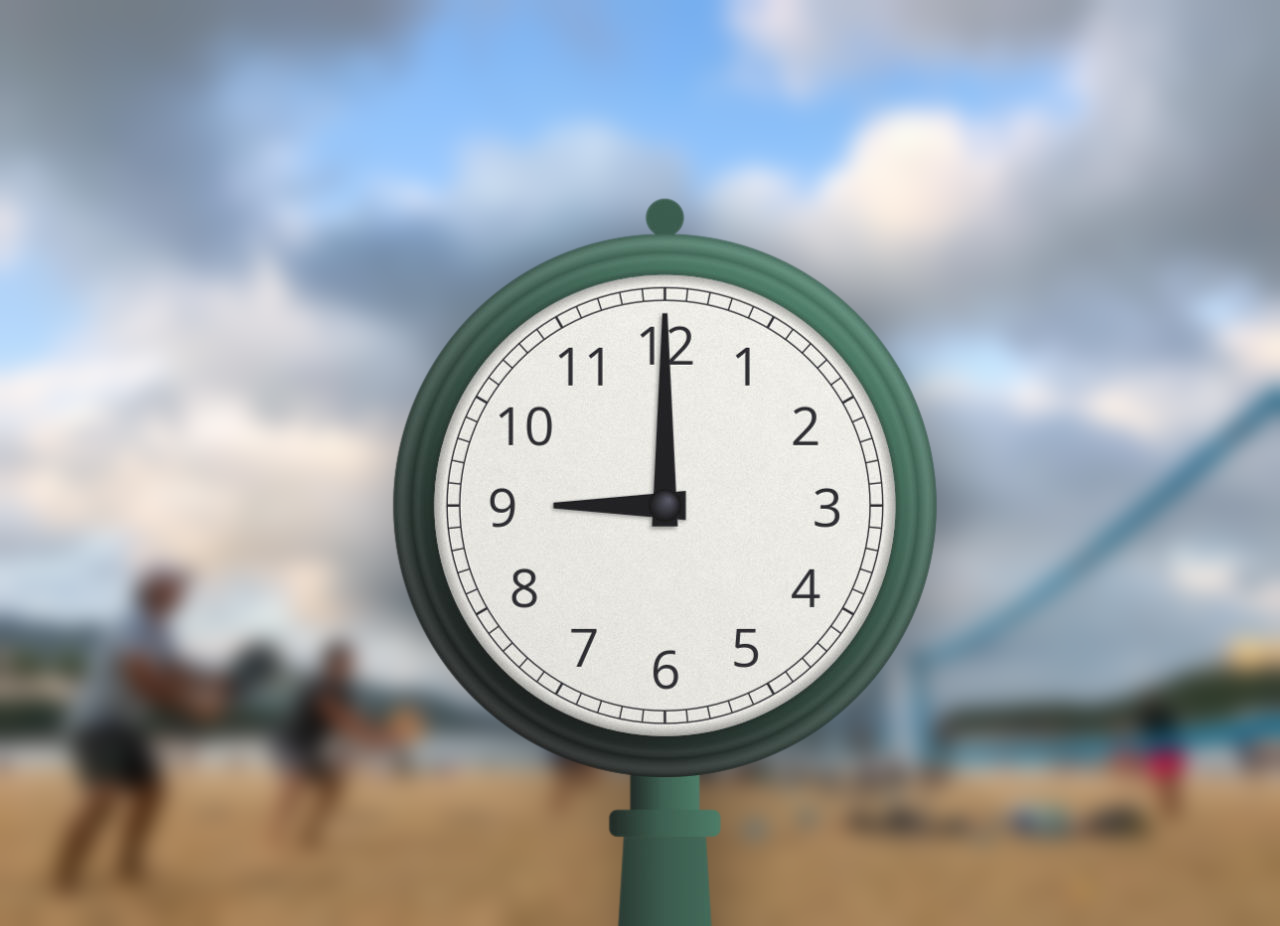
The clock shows 9:00
